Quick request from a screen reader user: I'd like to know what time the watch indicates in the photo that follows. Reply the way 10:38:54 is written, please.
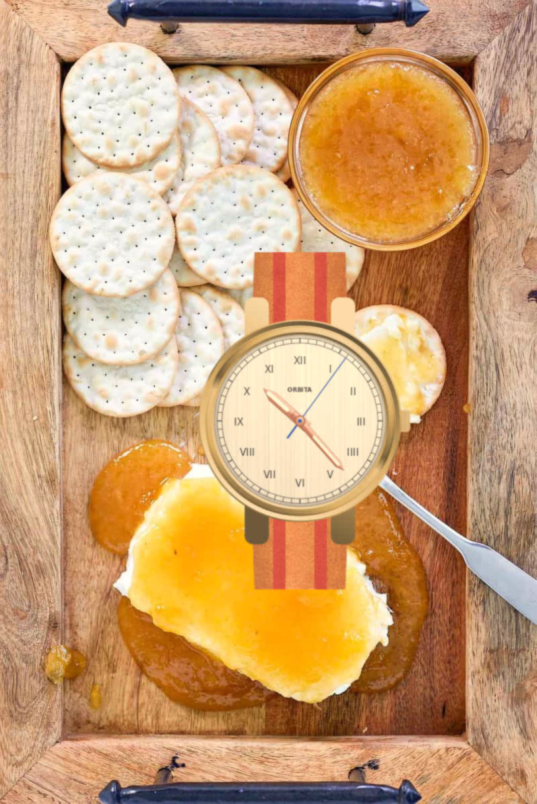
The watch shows 10:23:06
